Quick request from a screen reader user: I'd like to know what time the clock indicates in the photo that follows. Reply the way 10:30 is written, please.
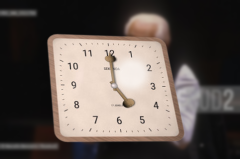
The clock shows 5:00
